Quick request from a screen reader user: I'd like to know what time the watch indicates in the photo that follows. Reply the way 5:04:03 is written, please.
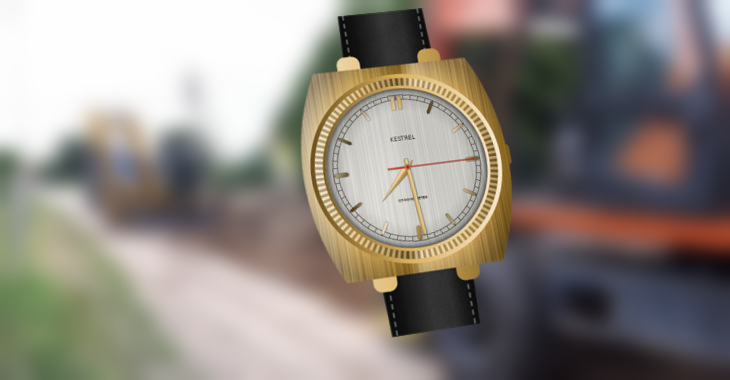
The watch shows 7:29:15
